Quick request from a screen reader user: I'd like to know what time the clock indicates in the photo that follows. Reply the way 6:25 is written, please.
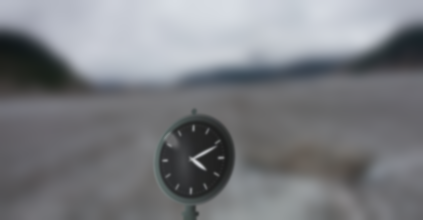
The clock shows 4:11
